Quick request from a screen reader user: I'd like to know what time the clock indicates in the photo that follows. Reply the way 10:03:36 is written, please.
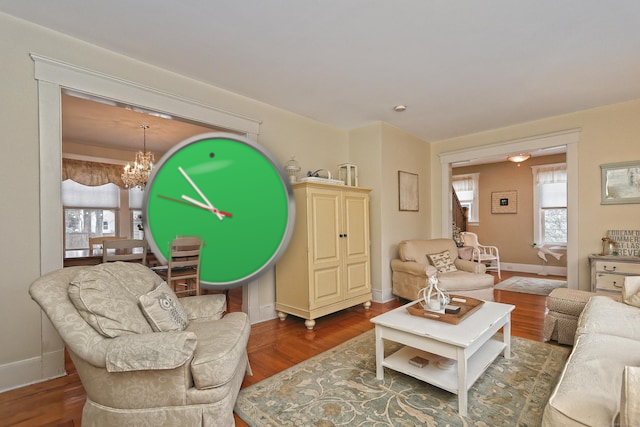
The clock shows 9:53:48
